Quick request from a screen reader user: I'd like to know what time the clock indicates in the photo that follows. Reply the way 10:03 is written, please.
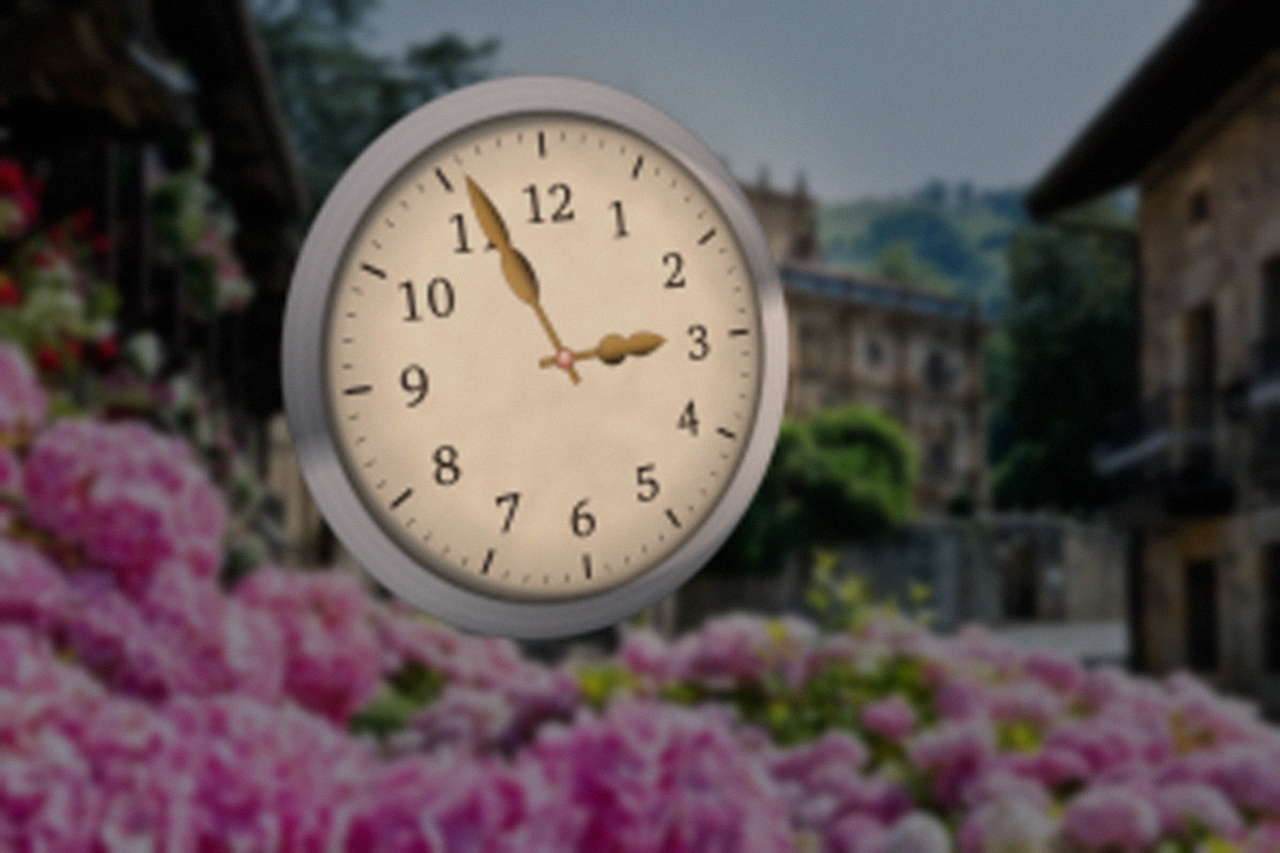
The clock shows 2:56
